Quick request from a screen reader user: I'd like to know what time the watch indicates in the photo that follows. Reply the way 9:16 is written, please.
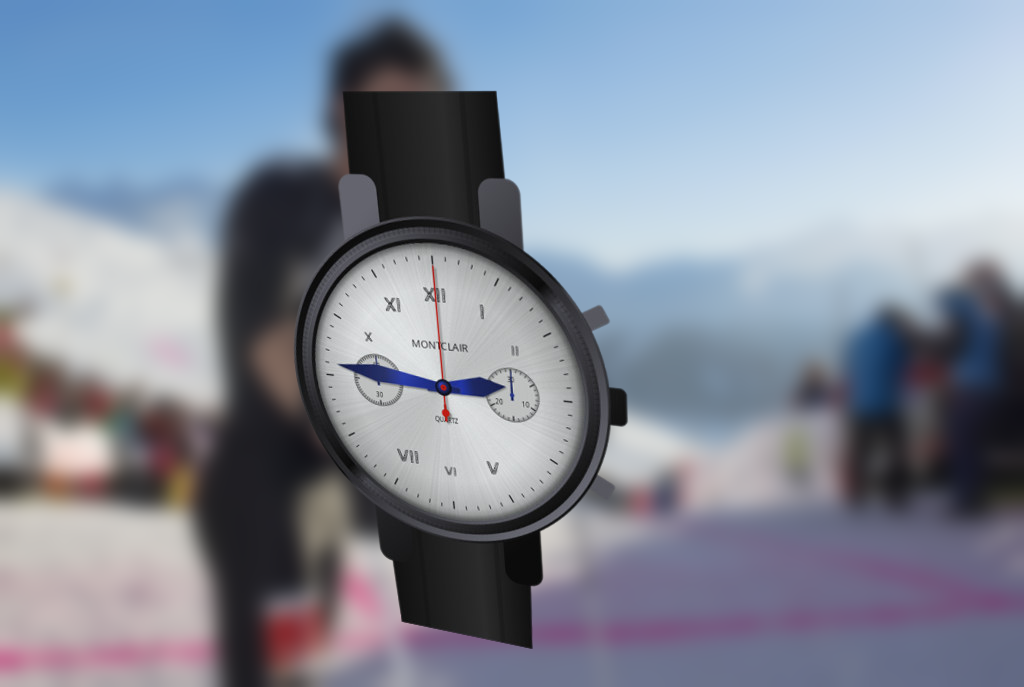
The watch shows 2:46
